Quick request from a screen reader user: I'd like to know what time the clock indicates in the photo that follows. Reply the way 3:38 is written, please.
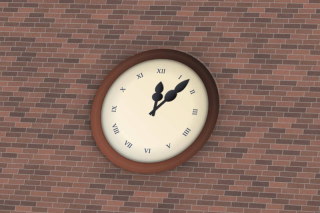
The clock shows 12:07
